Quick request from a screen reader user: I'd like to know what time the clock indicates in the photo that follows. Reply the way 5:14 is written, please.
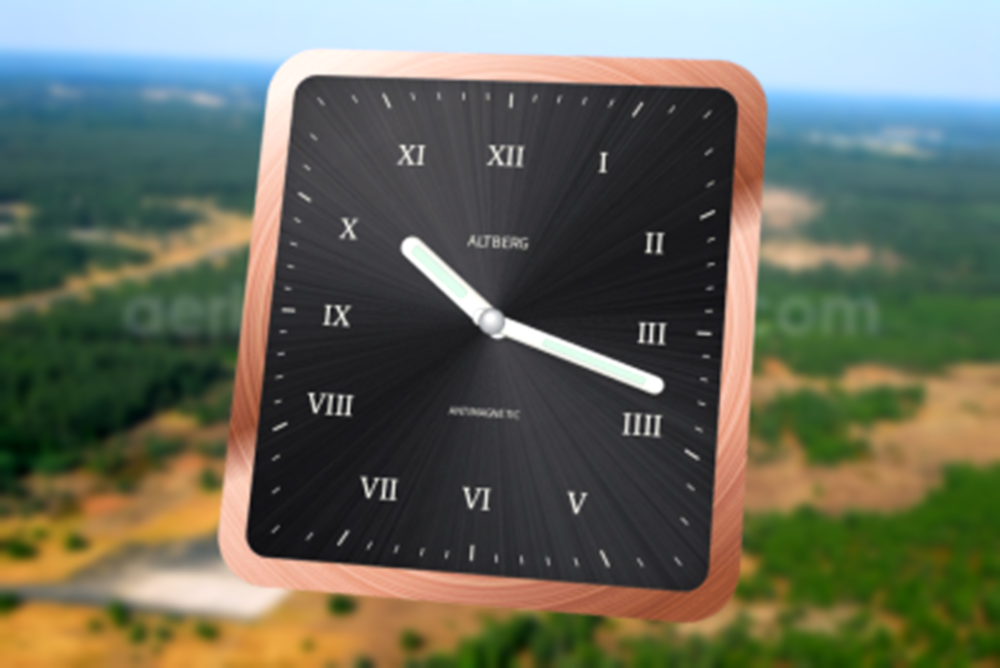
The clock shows 10:18
